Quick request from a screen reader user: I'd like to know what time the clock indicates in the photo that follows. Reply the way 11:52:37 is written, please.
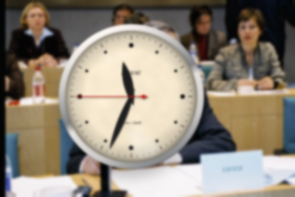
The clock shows 11:33:45
